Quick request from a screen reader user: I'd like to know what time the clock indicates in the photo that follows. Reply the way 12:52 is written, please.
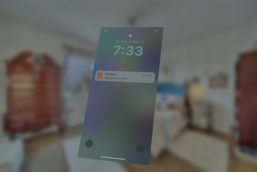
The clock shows 7:33
